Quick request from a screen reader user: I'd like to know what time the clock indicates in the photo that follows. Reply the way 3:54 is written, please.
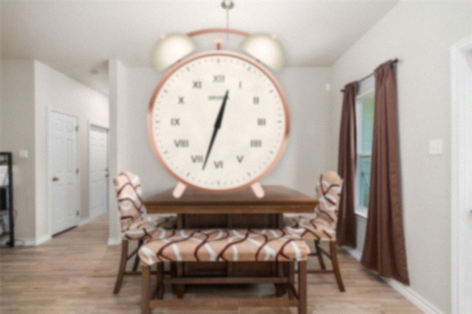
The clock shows 12:33
